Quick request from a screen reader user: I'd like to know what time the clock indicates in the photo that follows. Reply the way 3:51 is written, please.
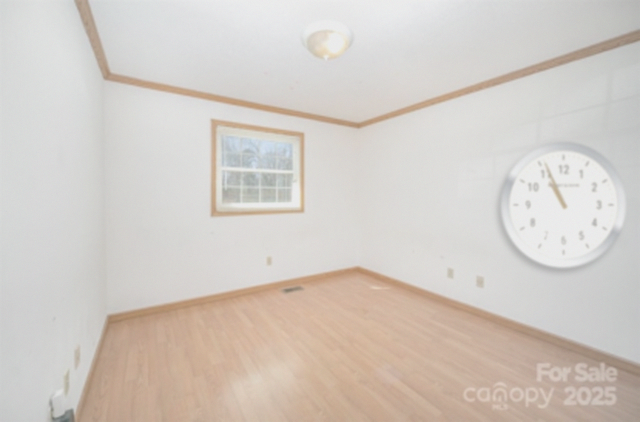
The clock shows 10:56
